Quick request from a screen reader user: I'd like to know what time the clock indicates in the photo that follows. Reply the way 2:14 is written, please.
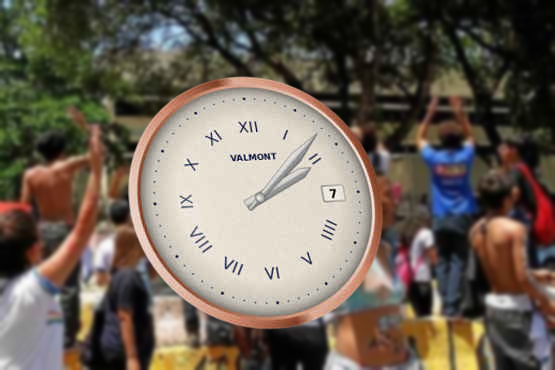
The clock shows 2:08
